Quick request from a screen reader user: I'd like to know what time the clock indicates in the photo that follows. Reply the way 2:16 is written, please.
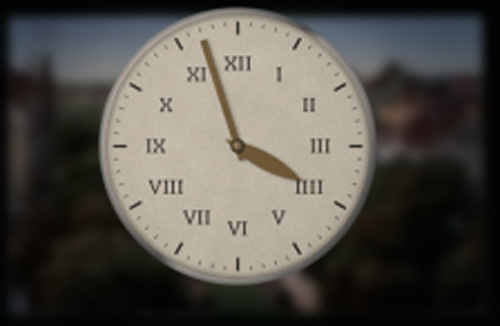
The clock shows 3:57
